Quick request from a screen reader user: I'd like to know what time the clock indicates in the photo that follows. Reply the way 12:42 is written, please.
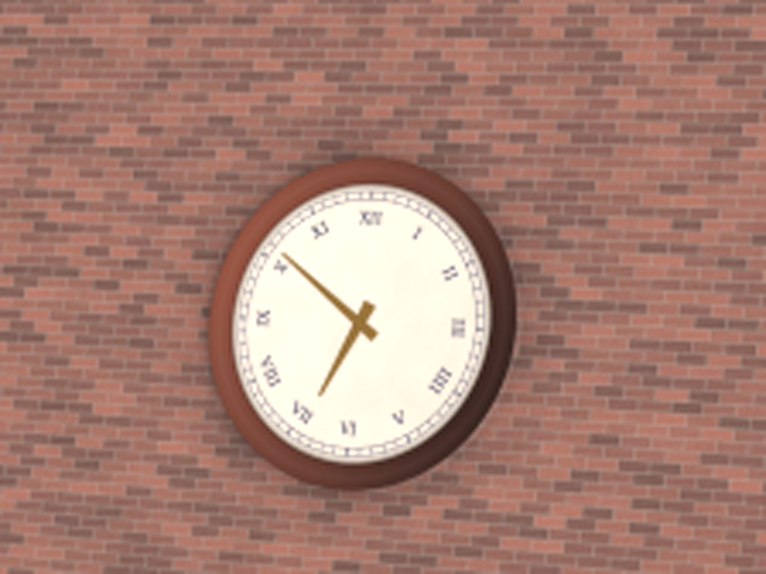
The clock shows 6:51
